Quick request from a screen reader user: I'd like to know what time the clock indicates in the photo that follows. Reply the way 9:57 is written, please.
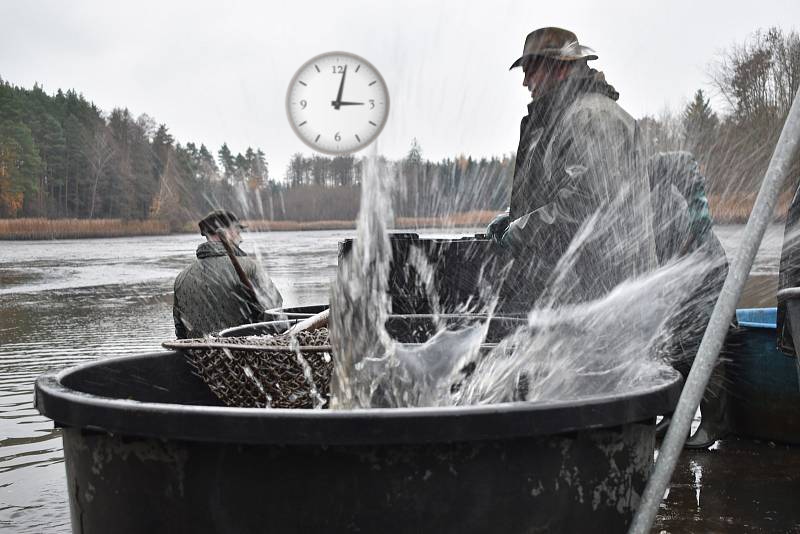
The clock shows 3:02
